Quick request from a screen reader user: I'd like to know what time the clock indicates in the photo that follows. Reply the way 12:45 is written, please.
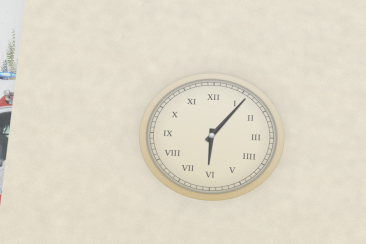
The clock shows 6:06
